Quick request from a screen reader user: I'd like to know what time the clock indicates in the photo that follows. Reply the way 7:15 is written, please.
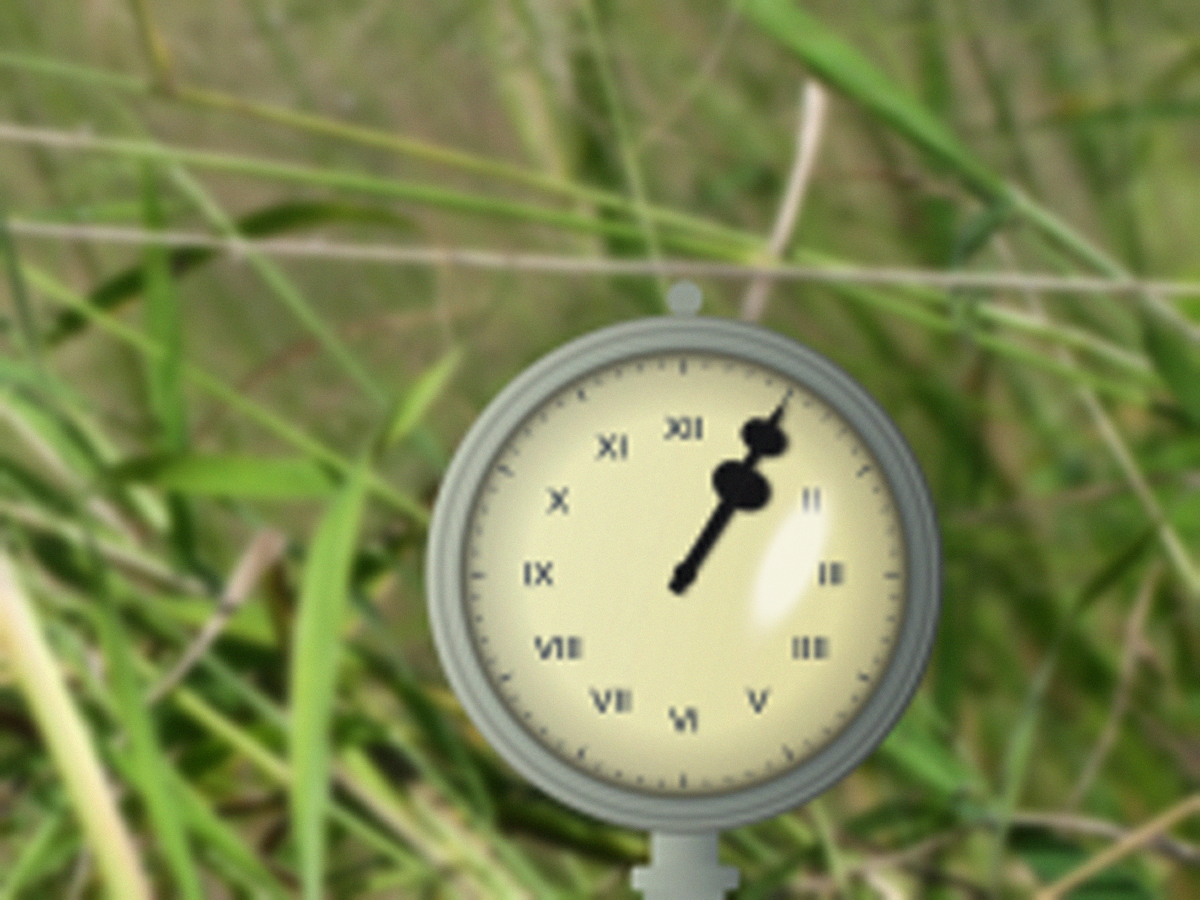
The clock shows 1:05
